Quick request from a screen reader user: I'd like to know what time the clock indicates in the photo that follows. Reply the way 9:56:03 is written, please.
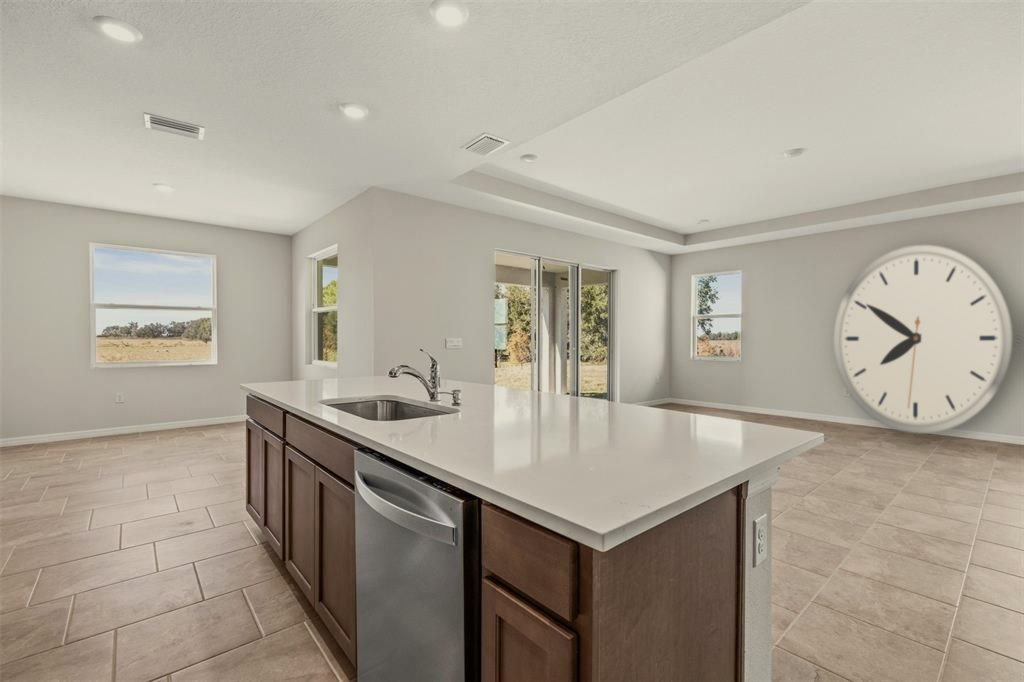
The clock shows 7:50:31
